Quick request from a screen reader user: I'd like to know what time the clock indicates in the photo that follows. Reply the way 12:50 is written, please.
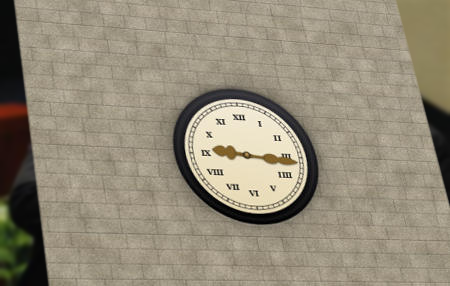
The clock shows 9:16
